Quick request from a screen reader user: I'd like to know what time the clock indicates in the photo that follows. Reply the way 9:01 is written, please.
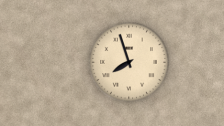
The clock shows 7:57
